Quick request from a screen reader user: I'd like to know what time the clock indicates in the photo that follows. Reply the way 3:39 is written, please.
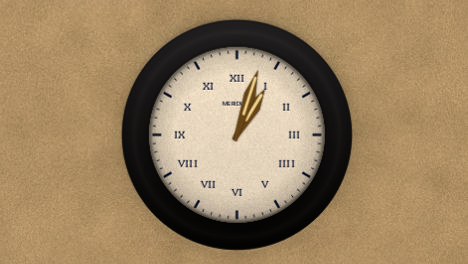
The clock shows 1:03
